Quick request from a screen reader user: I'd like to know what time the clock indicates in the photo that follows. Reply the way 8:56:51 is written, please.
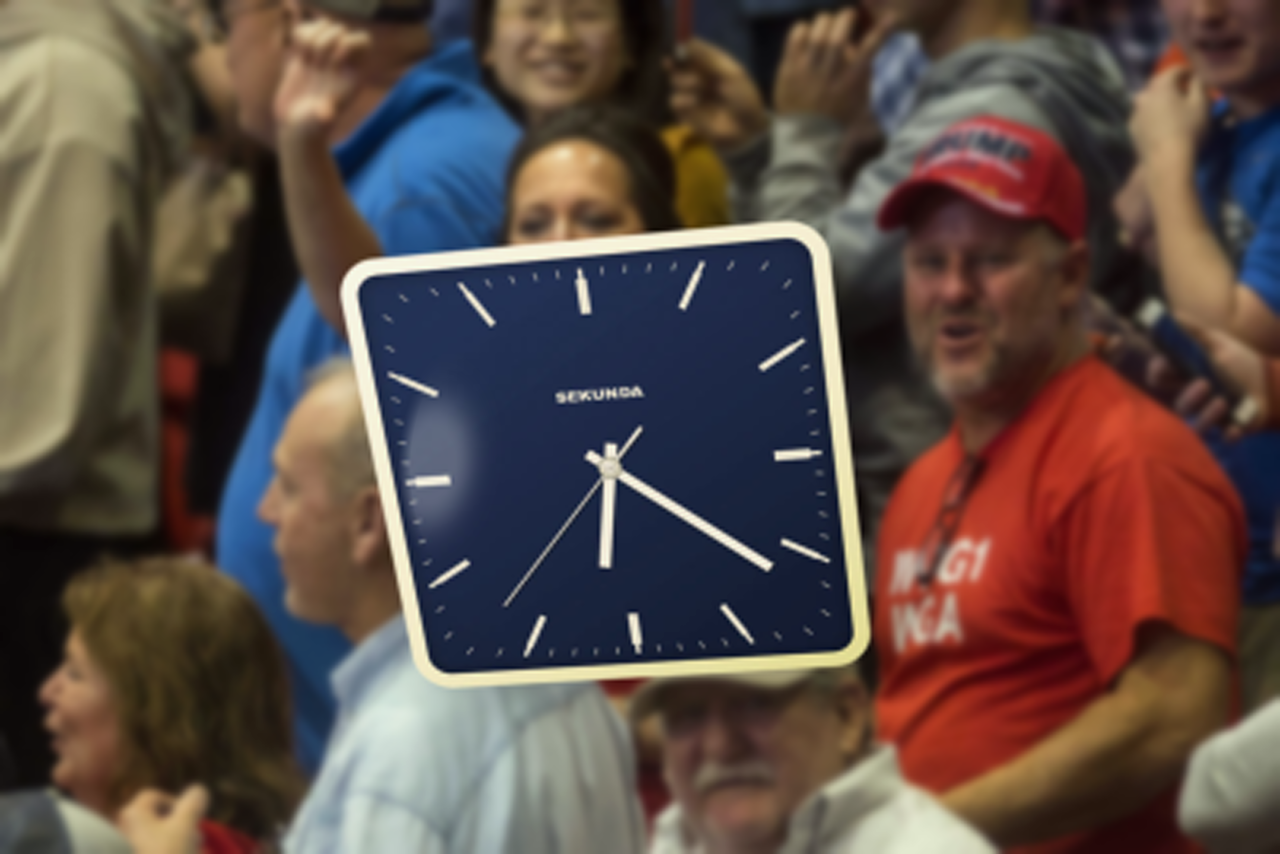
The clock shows 6:21:37
